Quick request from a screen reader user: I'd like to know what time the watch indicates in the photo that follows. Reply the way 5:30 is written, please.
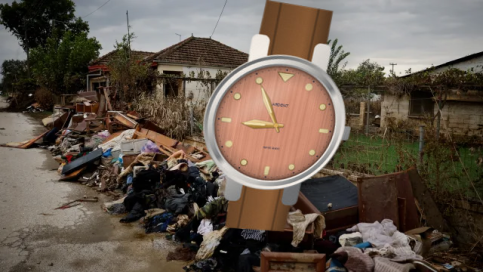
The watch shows 8:55
